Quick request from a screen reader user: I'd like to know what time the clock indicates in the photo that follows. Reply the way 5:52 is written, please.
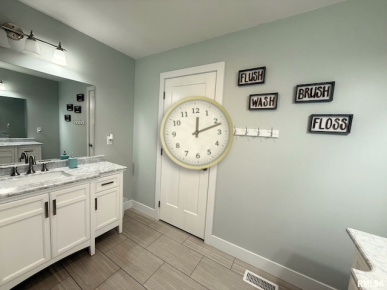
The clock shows 12:12
